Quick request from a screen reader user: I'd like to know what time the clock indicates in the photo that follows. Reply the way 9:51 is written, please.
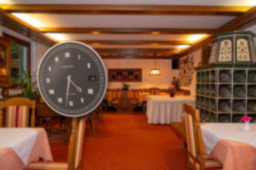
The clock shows 4:32
